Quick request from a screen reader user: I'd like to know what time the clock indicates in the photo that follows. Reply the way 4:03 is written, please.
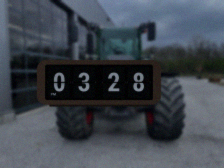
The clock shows 3:28
